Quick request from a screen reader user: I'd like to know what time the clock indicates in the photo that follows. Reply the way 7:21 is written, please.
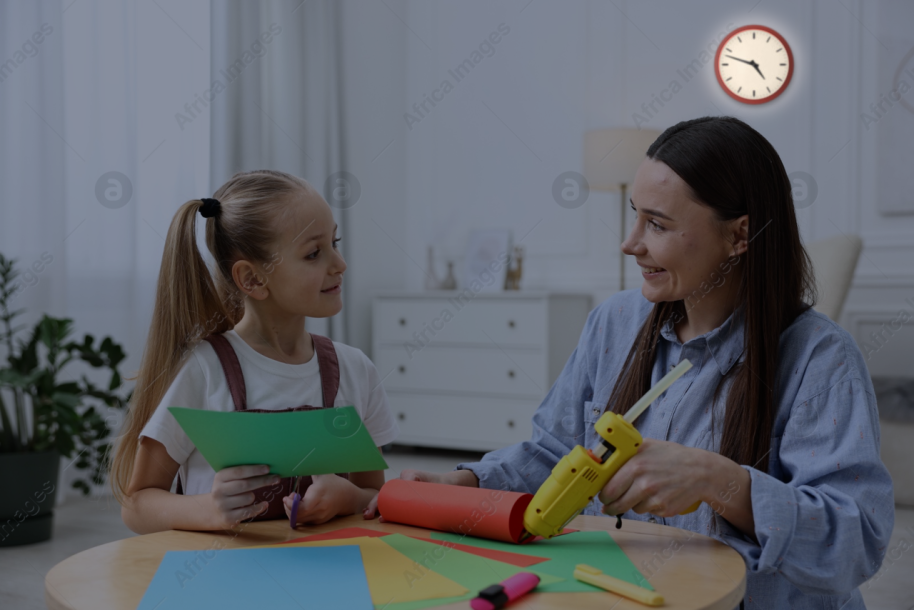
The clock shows 4:48
